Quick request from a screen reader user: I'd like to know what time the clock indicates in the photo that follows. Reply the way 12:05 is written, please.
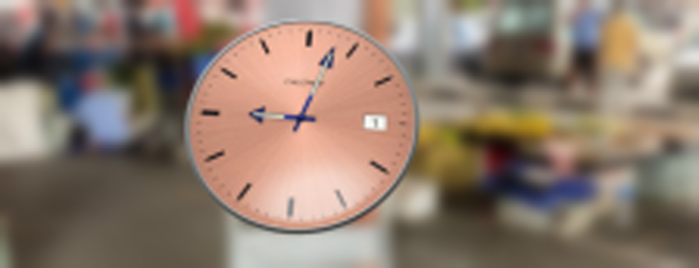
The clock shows 9:03
